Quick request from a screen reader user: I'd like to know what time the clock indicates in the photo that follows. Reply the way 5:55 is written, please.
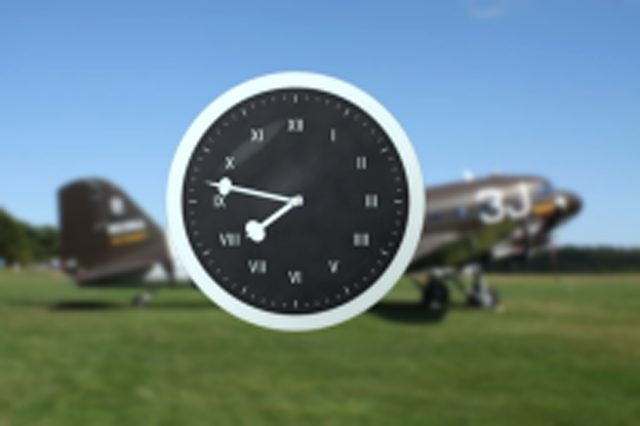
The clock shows 7:47
